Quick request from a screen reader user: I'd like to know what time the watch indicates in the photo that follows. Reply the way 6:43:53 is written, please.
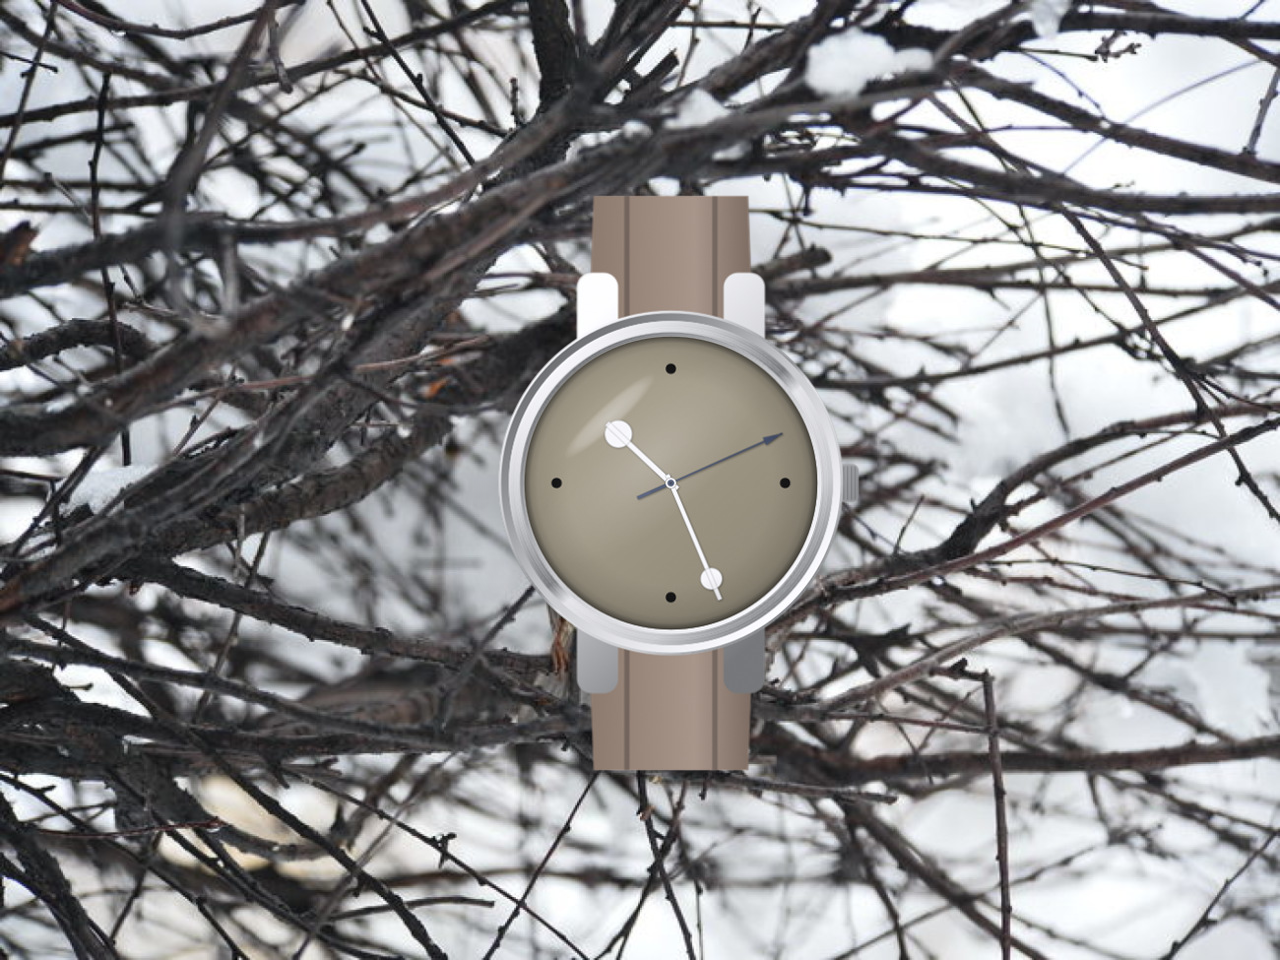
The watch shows 10:26:11
